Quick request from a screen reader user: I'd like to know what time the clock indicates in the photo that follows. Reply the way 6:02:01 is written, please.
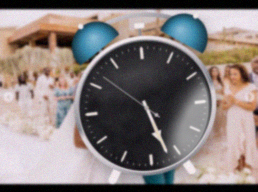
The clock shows 5:26:52
